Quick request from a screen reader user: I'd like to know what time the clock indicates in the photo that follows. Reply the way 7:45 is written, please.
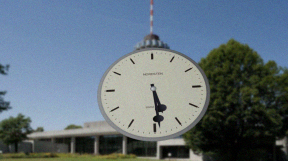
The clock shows 5:29
